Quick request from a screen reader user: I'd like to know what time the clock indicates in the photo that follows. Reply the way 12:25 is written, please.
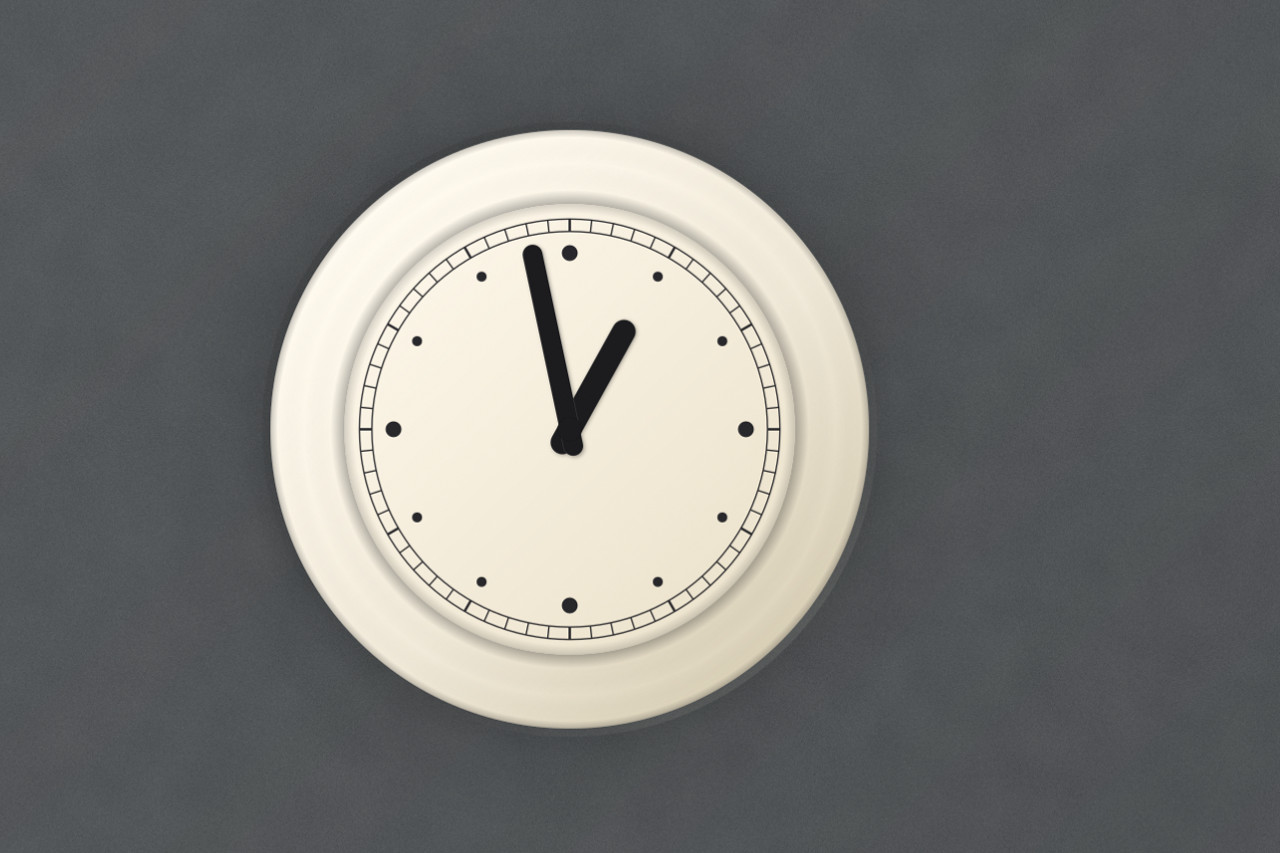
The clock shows 12:58
